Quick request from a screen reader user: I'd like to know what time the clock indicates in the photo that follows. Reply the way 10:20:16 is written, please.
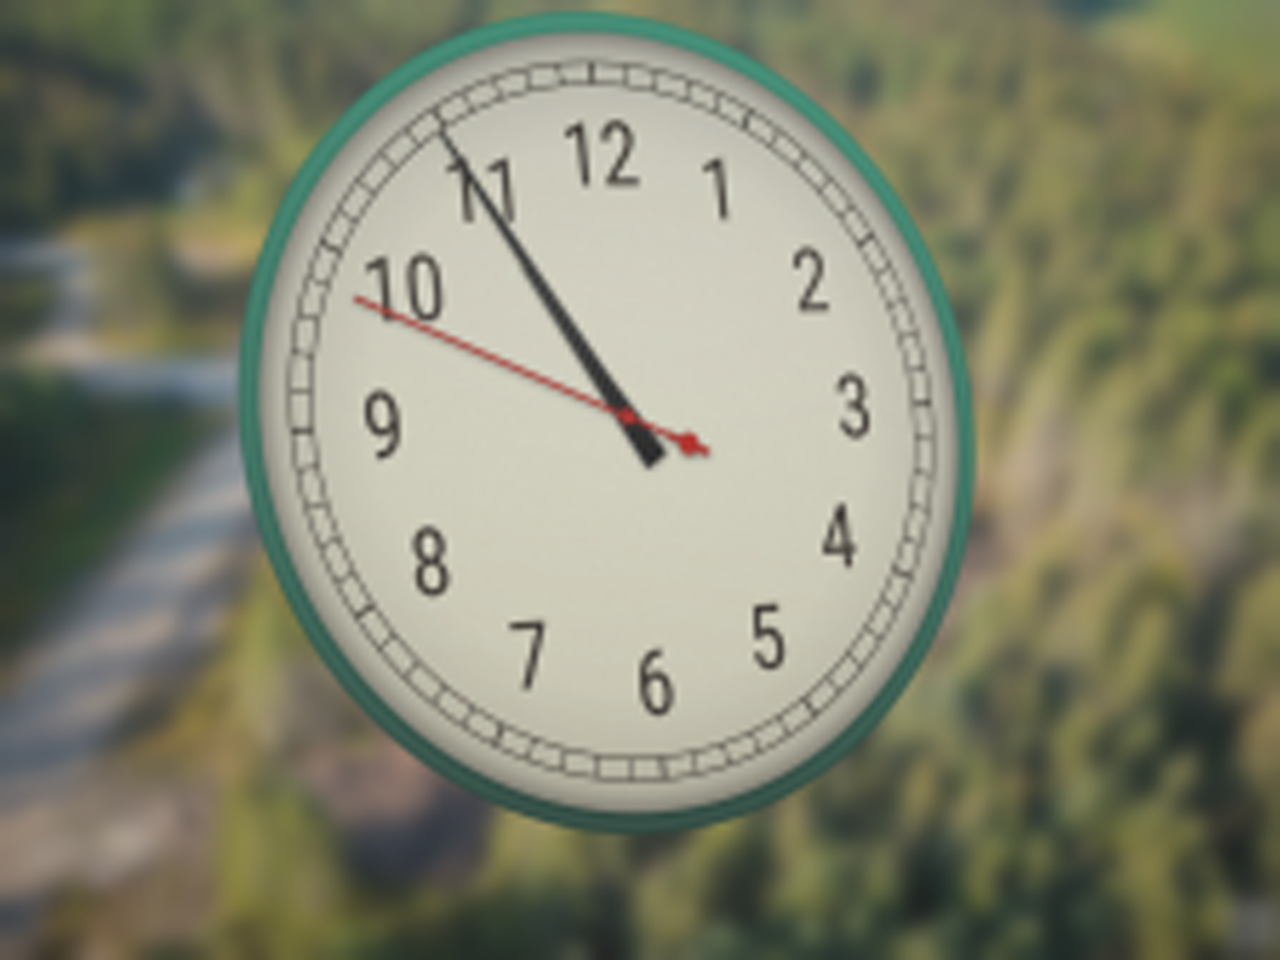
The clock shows 10:54:49
